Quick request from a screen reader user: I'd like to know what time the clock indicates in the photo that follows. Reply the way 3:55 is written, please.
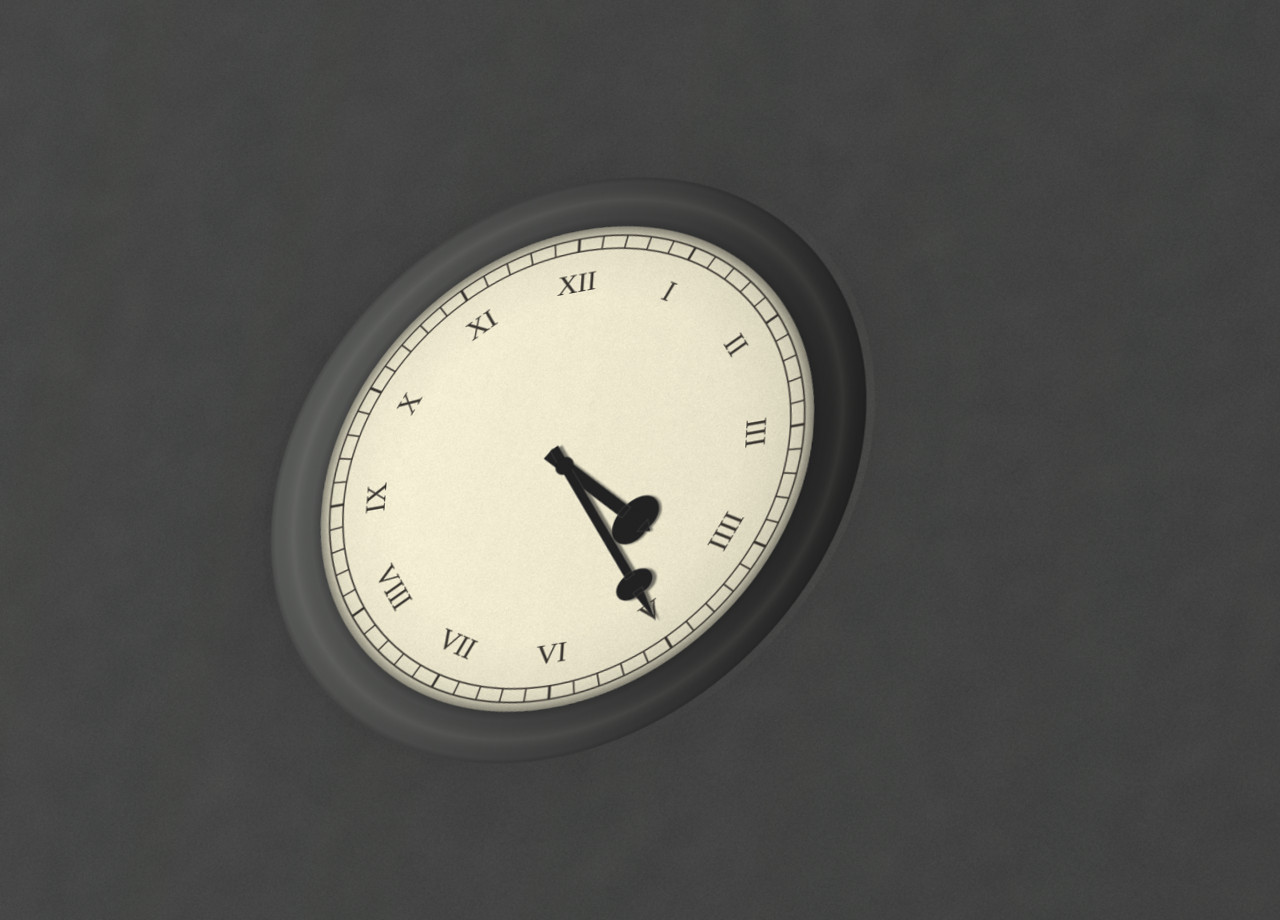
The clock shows 4:25
